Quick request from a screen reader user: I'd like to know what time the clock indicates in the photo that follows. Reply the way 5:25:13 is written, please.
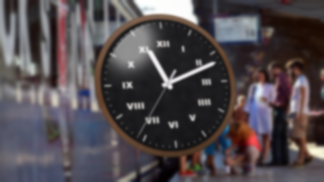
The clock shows 11:11:36
